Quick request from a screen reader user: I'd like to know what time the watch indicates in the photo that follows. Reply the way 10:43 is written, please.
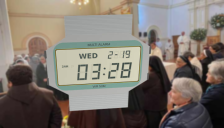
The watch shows 3:28
